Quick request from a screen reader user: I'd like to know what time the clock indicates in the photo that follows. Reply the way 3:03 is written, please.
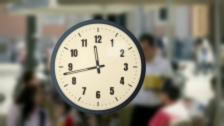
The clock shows 11:43
